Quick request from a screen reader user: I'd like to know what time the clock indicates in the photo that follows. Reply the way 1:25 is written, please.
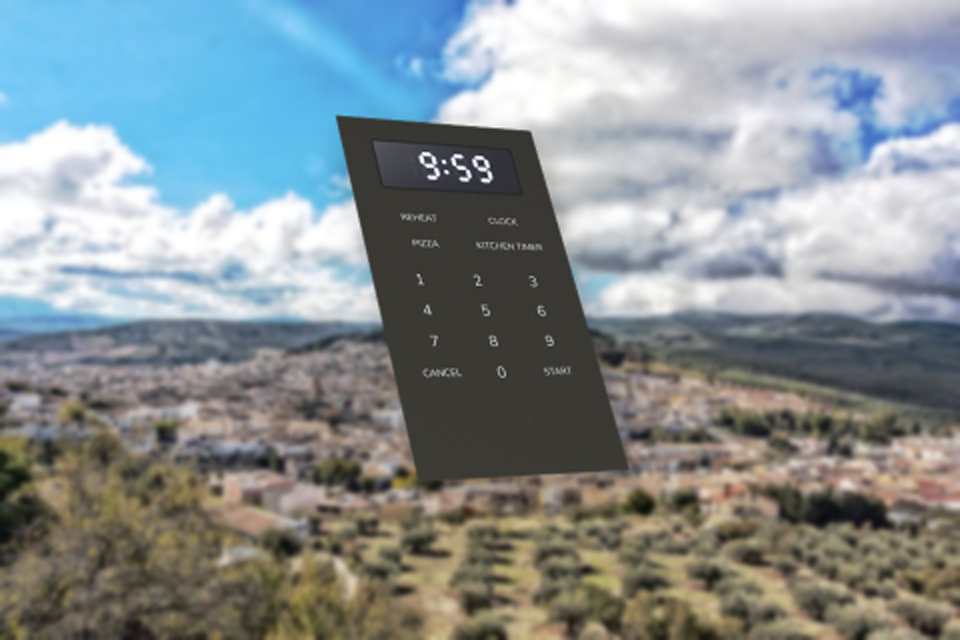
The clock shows 9:59
